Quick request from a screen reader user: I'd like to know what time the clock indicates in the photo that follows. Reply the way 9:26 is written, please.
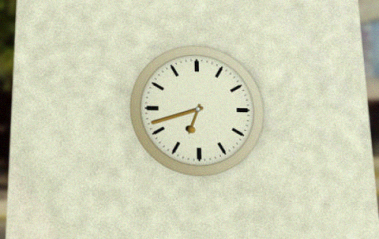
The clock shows 6:42
